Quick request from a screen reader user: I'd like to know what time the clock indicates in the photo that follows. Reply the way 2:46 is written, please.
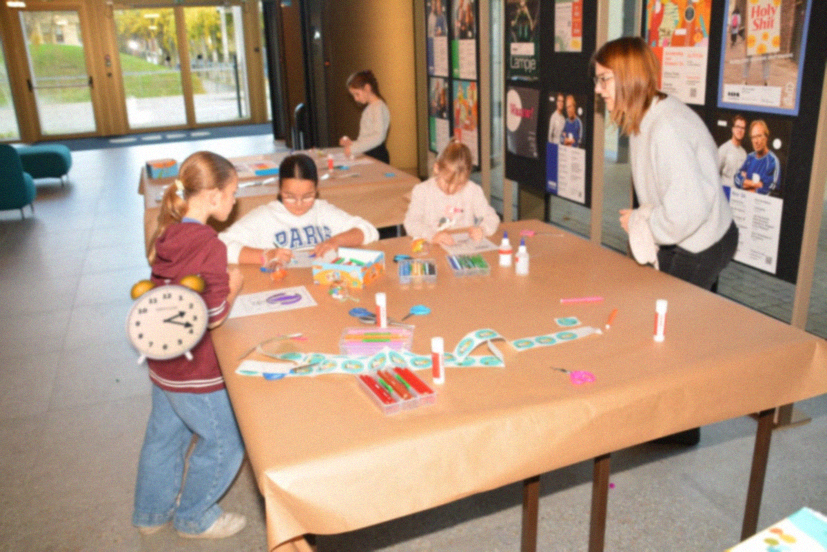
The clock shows 2:18
